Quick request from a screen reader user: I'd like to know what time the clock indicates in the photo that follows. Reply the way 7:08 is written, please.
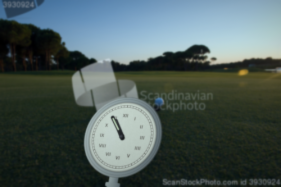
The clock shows 10:54
